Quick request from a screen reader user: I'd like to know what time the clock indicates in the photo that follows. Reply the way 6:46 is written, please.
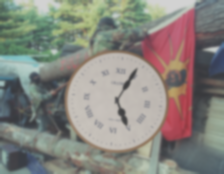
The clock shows 5:04
